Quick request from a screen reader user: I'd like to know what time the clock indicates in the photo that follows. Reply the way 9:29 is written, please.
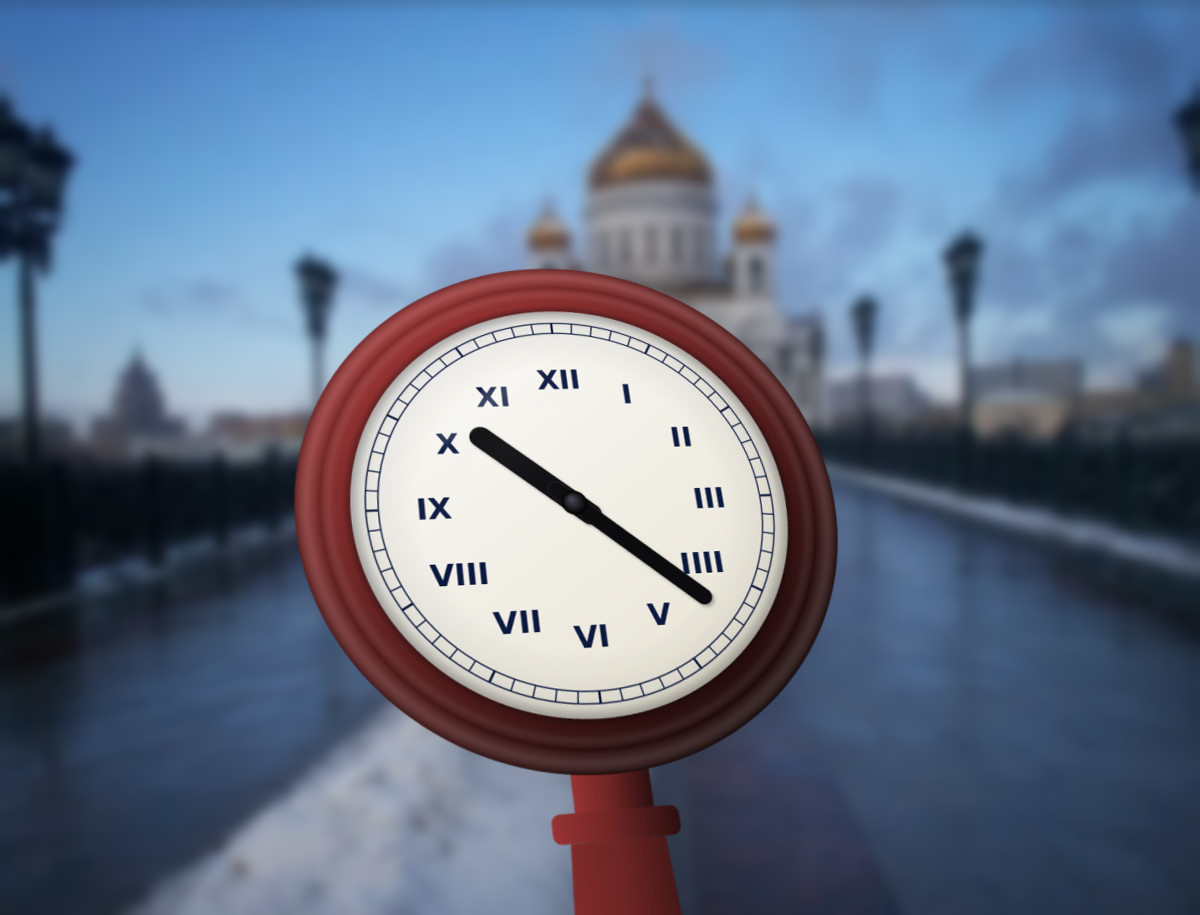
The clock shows 10:22
